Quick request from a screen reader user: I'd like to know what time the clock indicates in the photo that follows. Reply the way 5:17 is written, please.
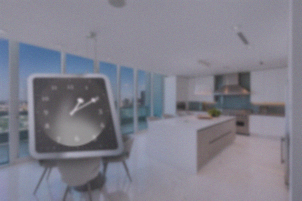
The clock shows 1:10
